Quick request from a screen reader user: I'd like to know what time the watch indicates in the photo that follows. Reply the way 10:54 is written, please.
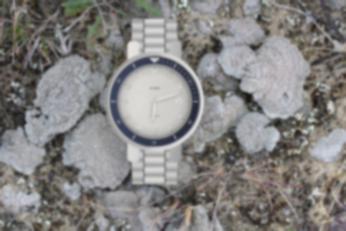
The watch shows 6:12
